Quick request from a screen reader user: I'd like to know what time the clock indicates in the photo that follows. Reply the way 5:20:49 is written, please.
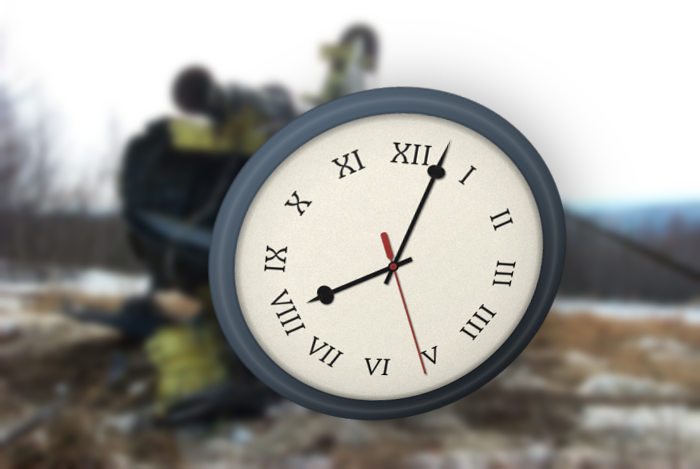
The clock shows 8:02:26
